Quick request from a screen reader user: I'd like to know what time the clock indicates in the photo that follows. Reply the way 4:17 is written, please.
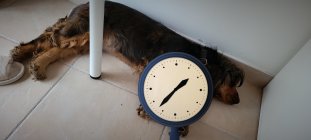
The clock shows 1:37
